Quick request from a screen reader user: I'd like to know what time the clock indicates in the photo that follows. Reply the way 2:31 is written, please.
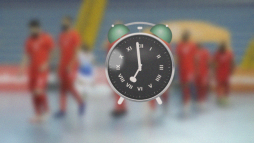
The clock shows 6:59
